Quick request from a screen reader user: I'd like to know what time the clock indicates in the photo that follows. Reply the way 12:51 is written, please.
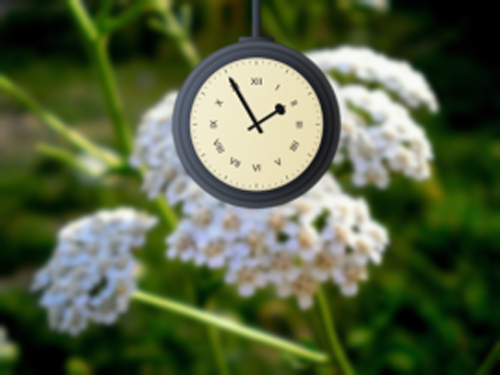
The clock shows 1:55
